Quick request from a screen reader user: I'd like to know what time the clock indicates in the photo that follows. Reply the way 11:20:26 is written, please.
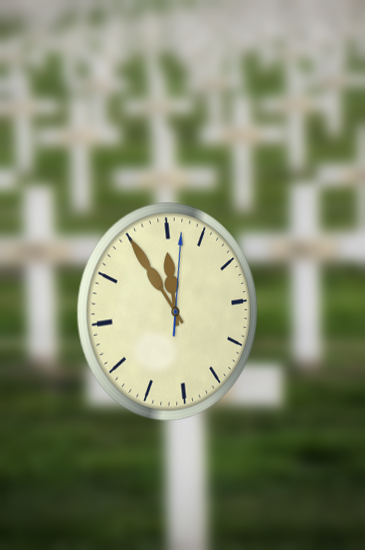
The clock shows 11:55:02
